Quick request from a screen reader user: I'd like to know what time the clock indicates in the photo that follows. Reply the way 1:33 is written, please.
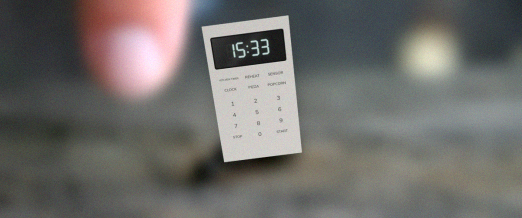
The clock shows 15:33
